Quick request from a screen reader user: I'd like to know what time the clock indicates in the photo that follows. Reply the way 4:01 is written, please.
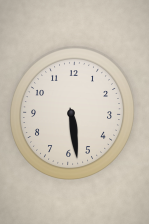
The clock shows 5:28
